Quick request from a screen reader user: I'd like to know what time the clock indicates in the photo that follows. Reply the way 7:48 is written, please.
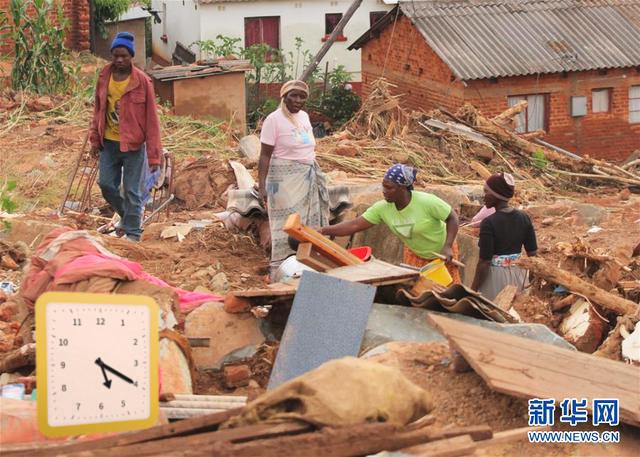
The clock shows 5:20
